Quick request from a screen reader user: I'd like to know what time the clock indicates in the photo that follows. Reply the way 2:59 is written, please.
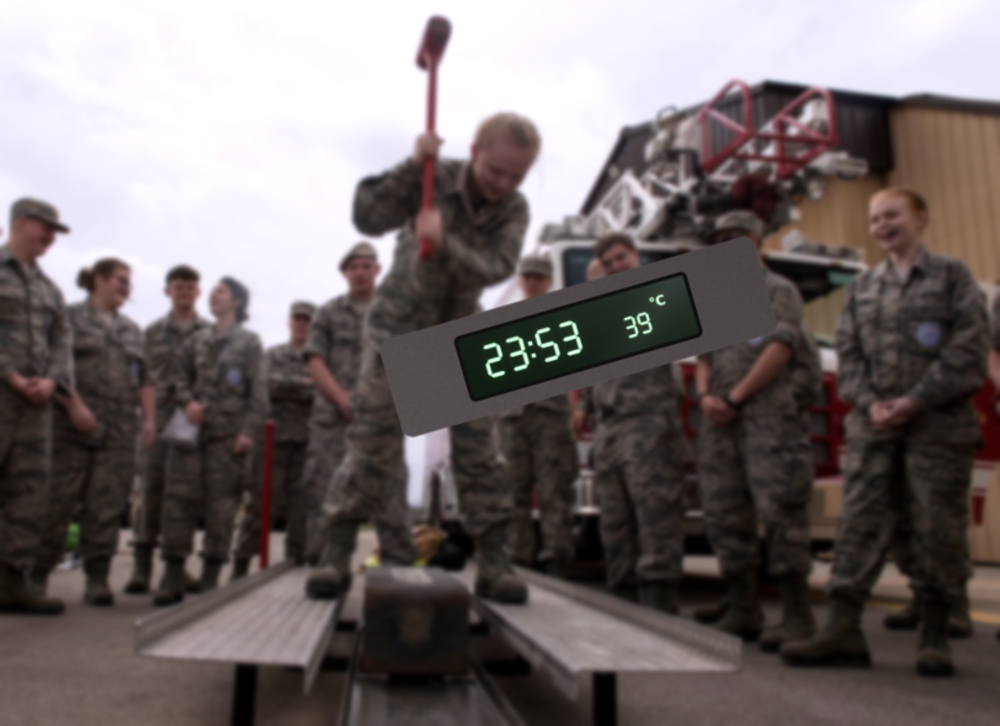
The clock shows 23:53
